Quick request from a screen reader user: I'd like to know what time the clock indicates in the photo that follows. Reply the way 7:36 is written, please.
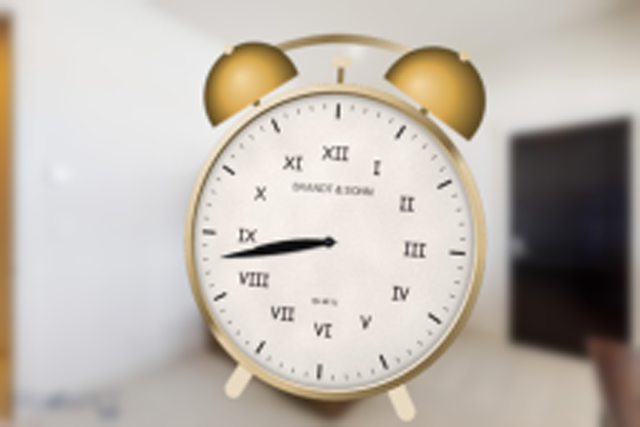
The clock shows 8:43
